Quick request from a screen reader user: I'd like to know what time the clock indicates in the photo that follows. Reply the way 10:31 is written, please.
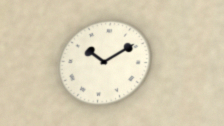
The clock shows 10:09
